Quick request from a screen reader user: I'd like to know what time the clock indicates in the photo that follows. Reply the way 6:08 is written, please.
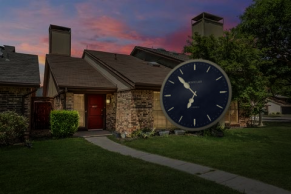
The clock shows 6:53
